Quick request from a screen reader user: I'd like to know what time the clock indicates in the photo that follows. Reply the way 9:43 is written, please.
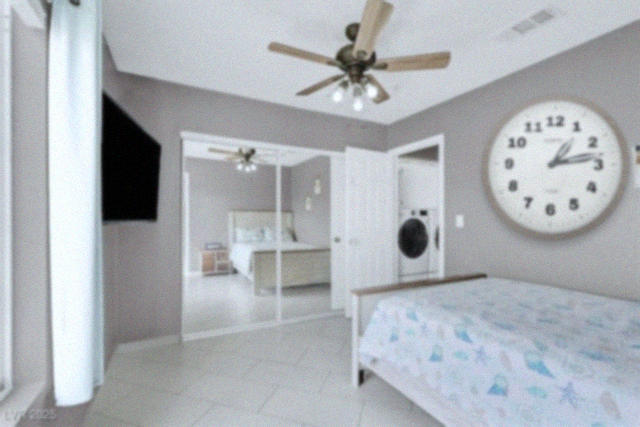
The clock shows 1:13
